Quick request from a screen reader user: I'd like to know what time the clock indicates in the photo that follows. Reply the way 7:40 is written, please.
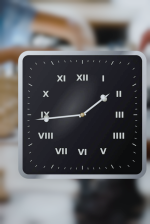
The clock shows 1:44
